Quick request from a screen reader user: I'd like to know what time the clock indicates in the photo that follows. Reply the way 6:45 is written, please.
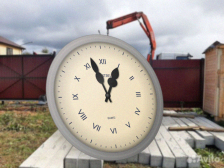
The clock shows 12:57
